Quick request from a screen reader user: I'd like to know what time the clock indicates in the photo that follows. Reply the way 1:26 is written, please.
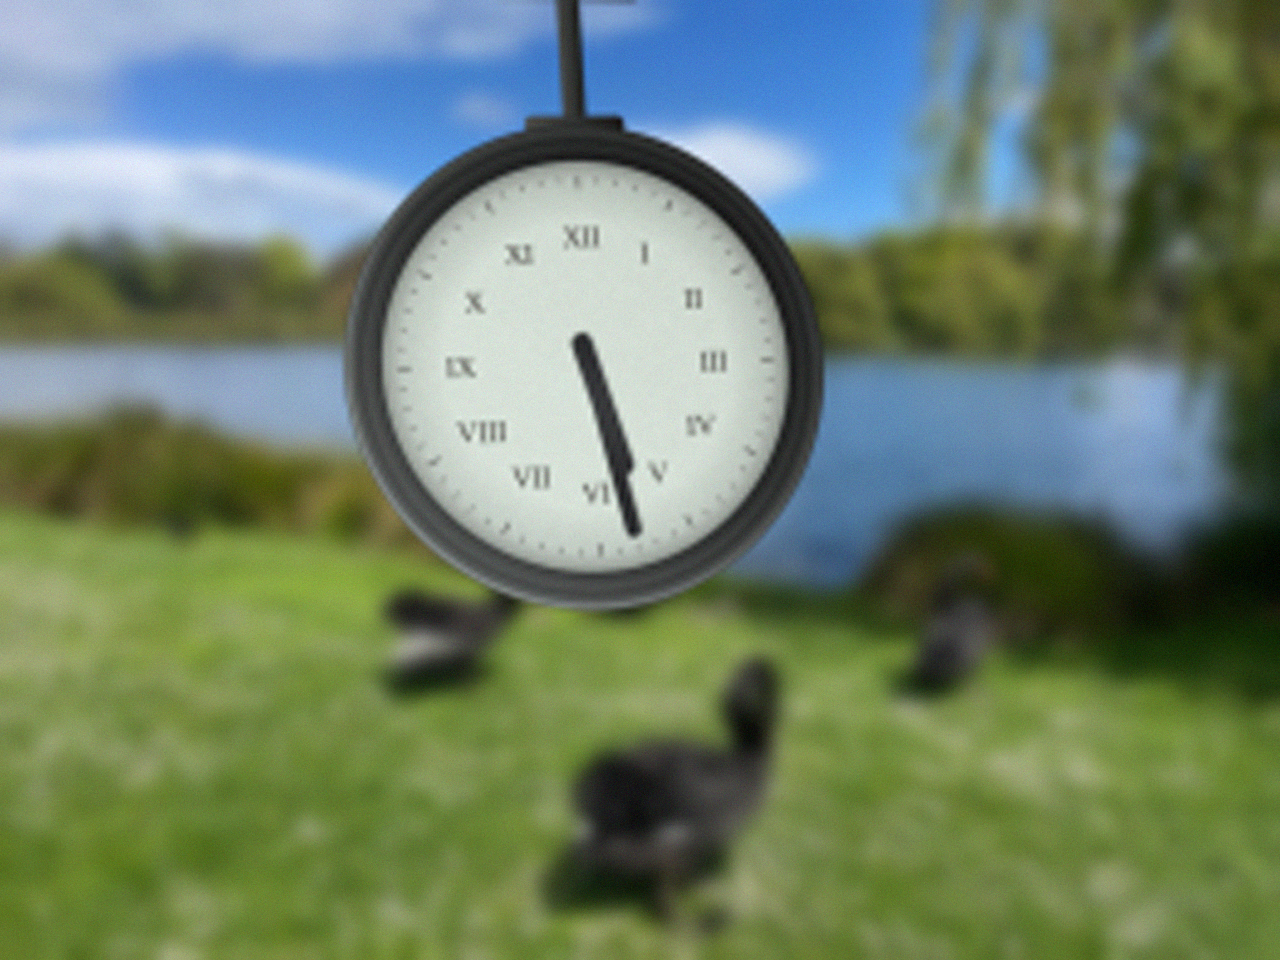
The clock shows 5:28
